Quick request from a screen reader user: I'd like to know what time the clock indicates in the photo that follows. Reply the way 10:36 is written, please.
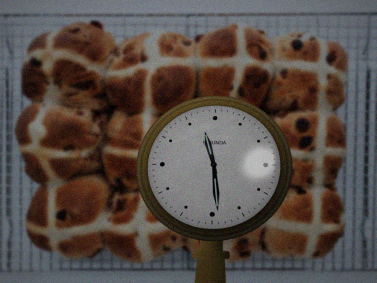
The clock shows 11:29
